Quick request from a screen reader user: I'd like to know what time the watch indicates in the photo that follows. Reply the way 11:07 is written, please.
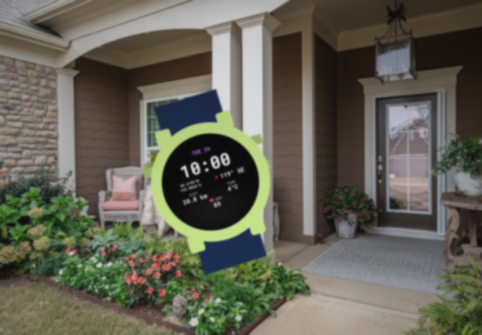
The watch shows 10:00
